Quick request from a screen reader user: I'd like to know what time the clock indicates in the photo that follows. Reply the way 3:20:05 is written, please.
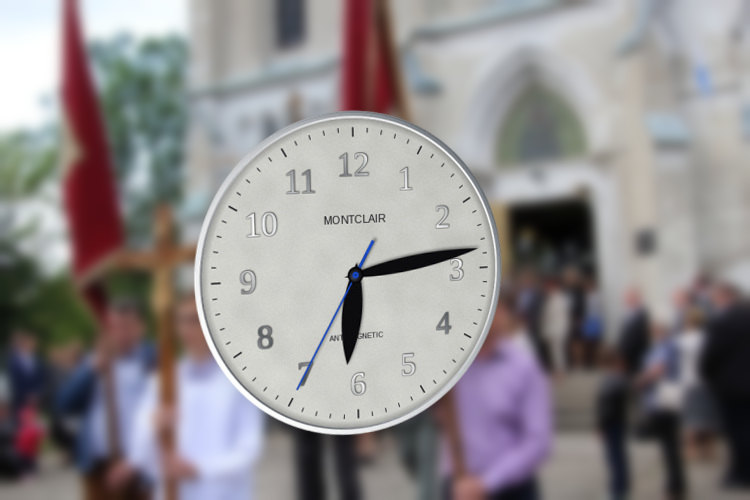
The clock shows 6:13:35
